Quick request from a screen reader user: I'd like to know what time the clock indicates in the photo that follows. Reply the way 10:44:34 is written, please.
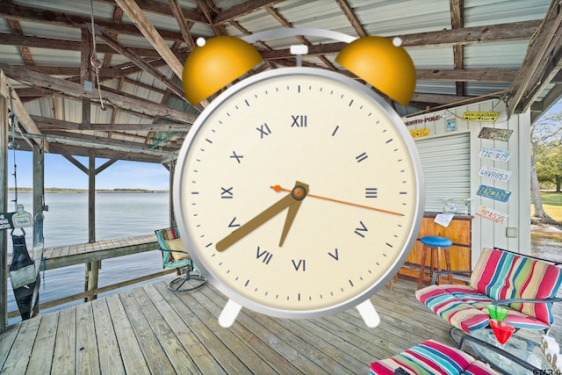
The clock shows 6:39:17
